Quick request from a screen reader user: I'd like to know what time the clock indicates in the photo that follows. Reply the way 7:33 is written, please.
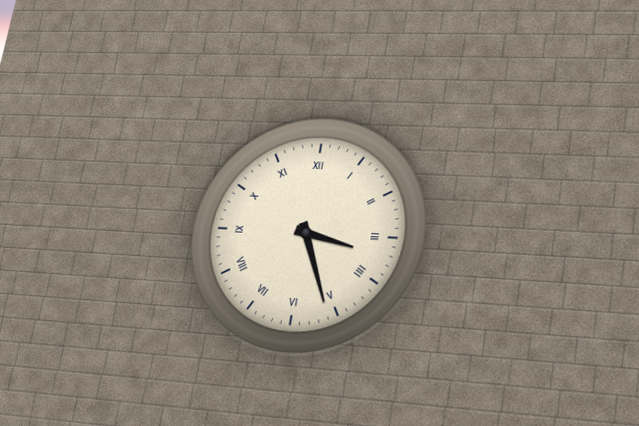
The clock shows 3:26
